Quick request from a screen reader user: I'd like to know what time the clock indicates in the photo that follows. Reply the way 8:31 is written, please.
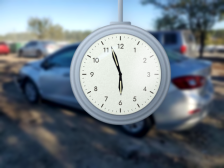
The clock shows 5:57
